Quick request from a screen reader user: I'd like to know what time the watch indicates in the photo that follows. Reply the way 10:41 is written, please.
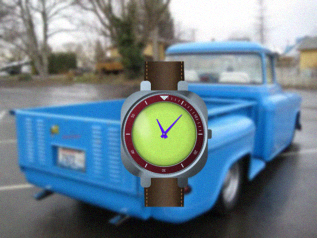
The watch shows 11:07
